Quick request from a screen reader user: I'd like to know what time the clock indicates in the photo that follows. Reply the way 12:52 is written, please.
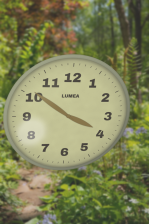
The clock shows 3:51
